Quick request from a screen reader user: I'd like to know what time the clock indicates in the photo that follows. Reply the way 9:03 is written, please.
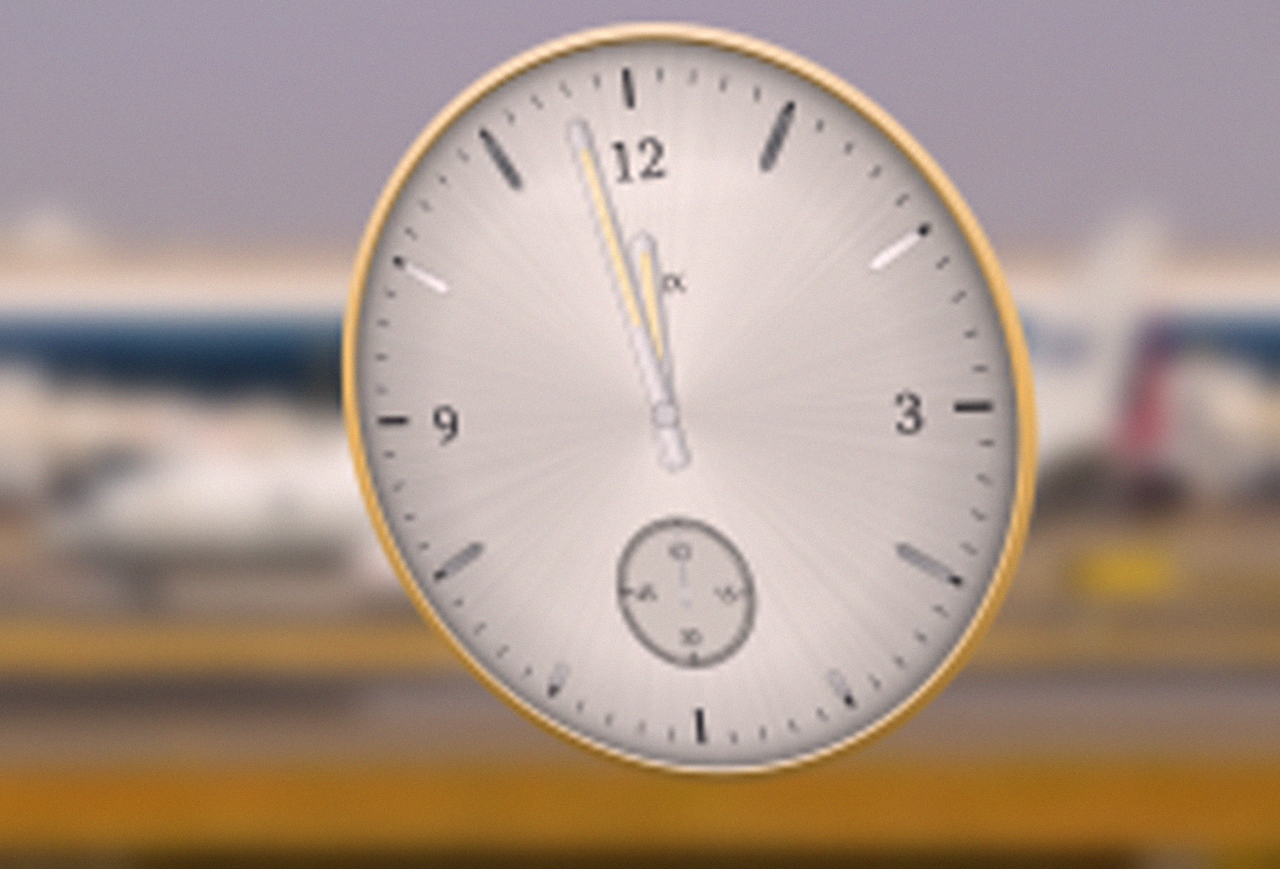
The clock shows 11:58
